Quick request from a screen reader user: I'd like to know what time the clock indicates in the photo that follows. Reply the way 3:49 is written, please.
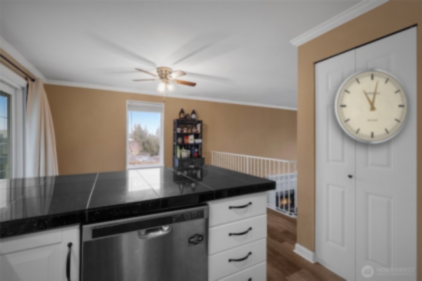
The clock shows 11:02
